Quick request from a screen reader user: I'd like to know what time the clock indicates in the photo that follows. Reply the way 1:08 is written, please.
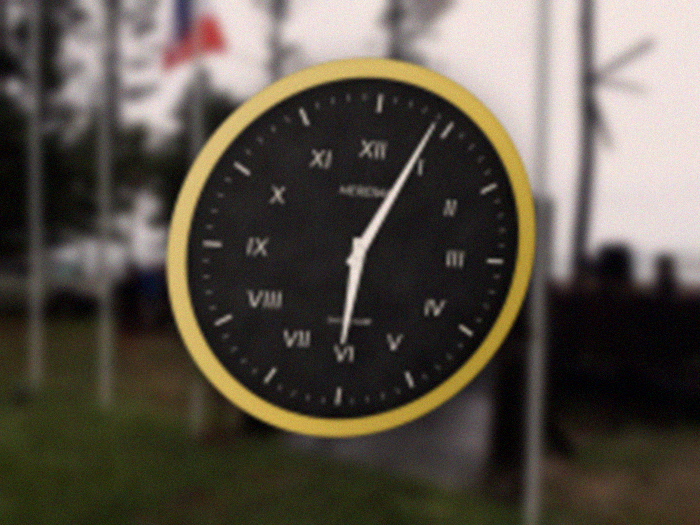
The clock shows 6:04
